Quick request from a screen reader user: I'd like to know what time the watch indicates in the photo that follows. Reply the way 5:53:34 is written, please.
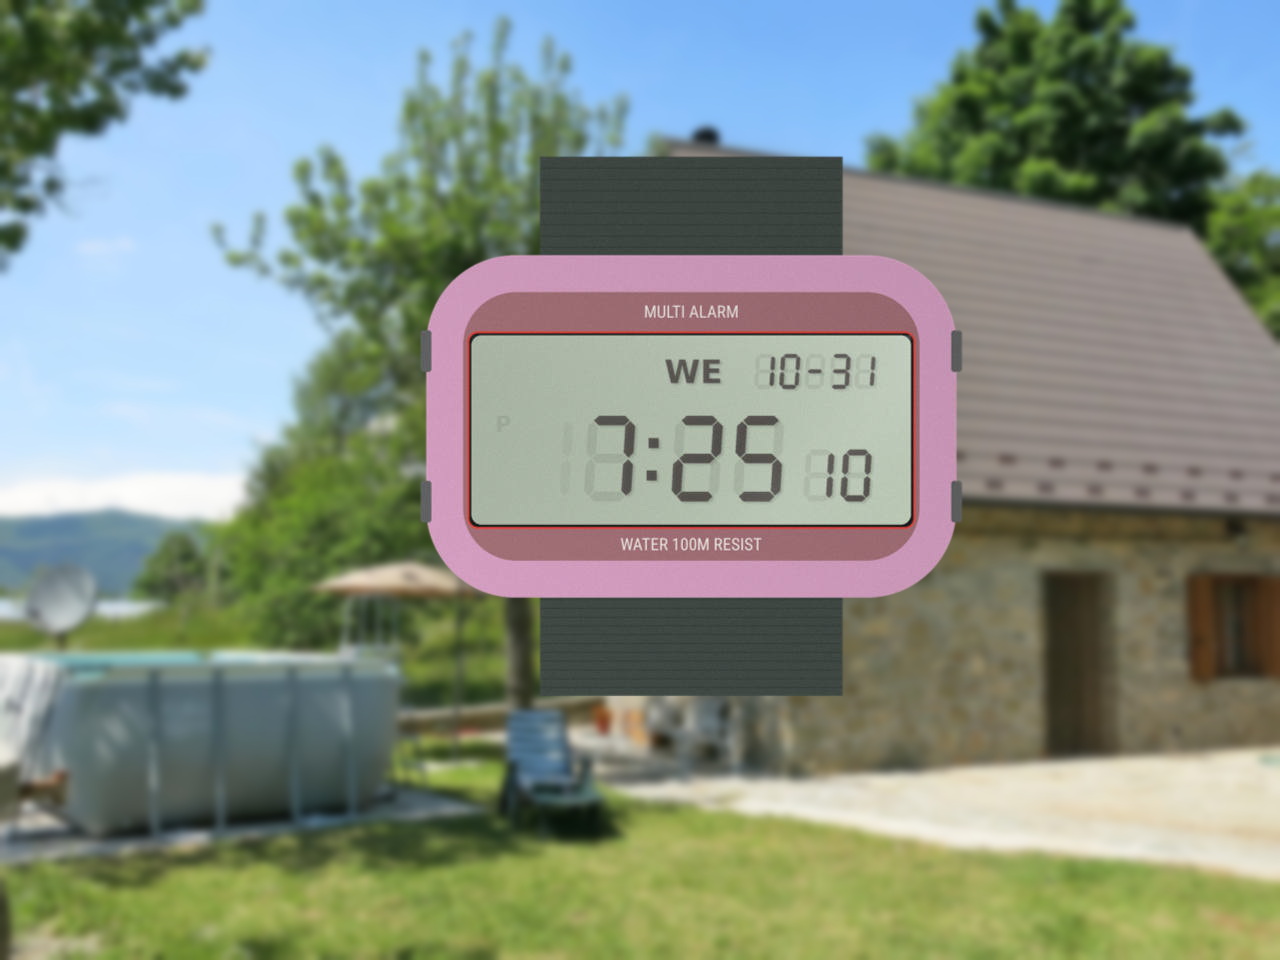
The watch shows 7:25:10
